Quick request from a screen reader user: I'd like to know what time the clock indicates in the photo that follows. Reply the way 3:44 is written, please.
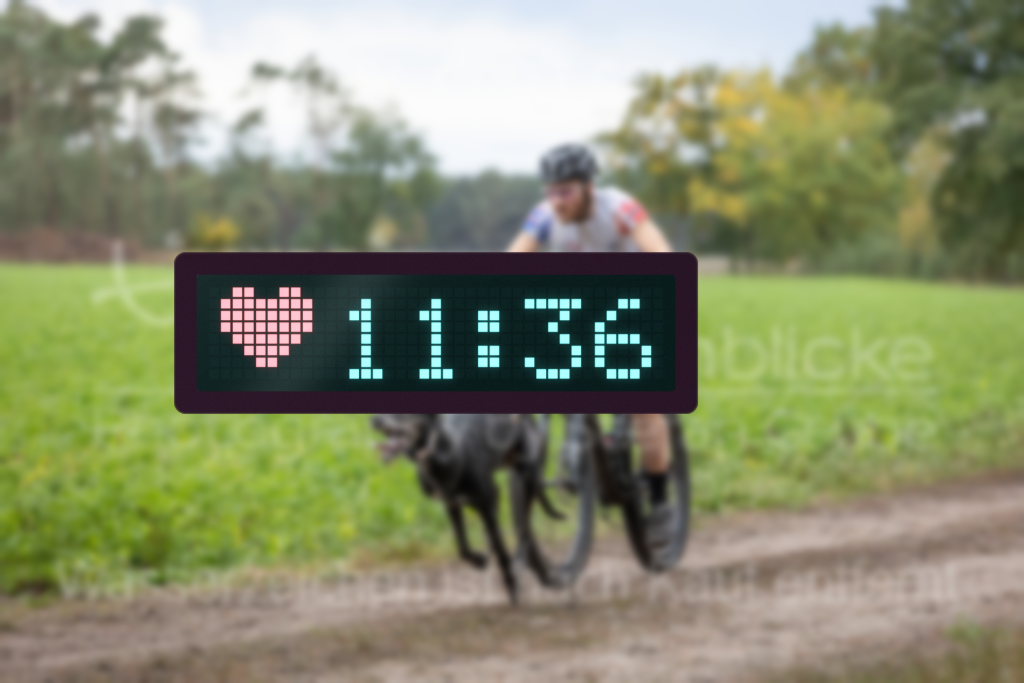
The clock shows 11:36
